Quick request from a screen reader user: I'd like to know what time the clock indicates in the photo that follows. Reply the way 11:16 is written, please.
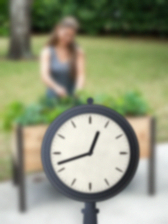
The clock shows 12:42
